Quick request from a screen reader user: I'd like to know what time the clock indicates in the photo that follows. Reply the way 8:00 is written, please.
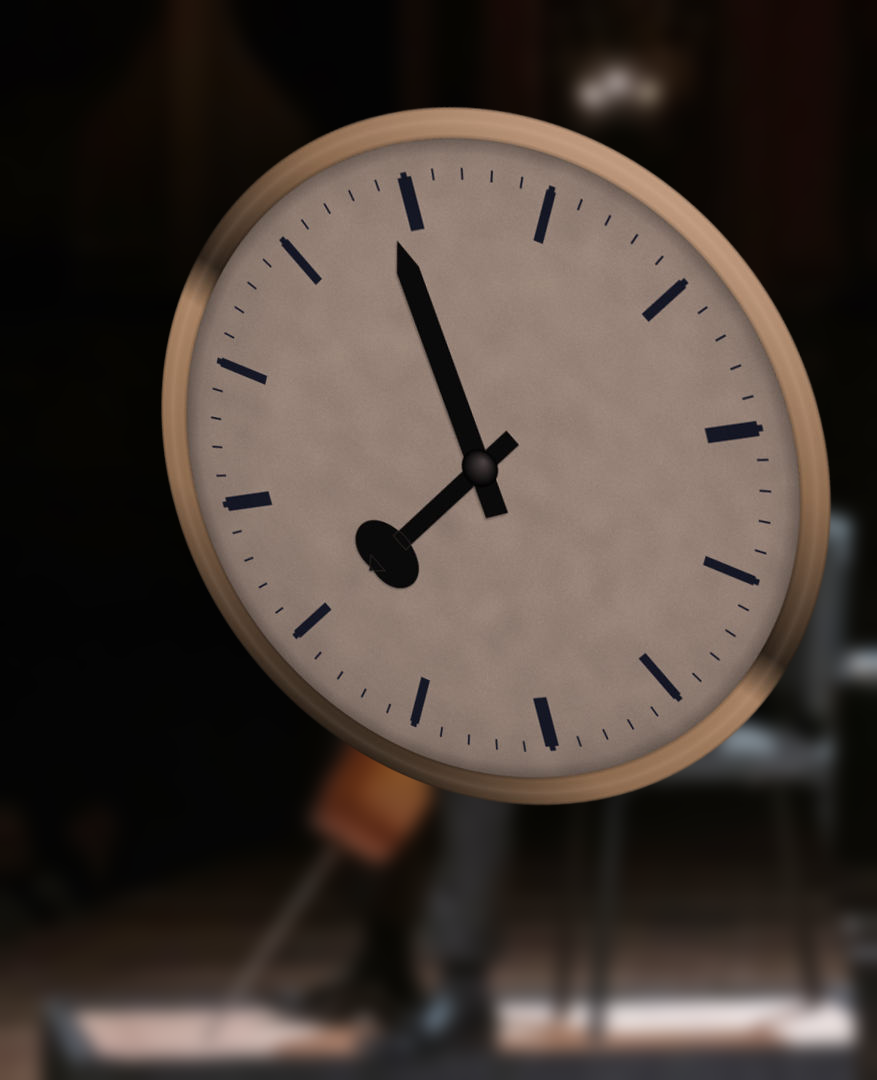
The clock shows 7:59
